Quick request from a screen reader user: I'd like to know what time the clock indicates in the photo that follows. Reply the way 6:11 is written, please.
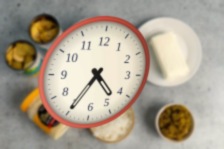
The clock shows 4:35
